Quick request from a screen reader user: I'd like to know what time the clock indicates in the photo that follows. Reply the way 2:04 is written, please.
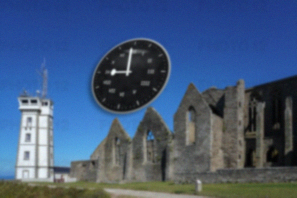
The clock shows 8:59
